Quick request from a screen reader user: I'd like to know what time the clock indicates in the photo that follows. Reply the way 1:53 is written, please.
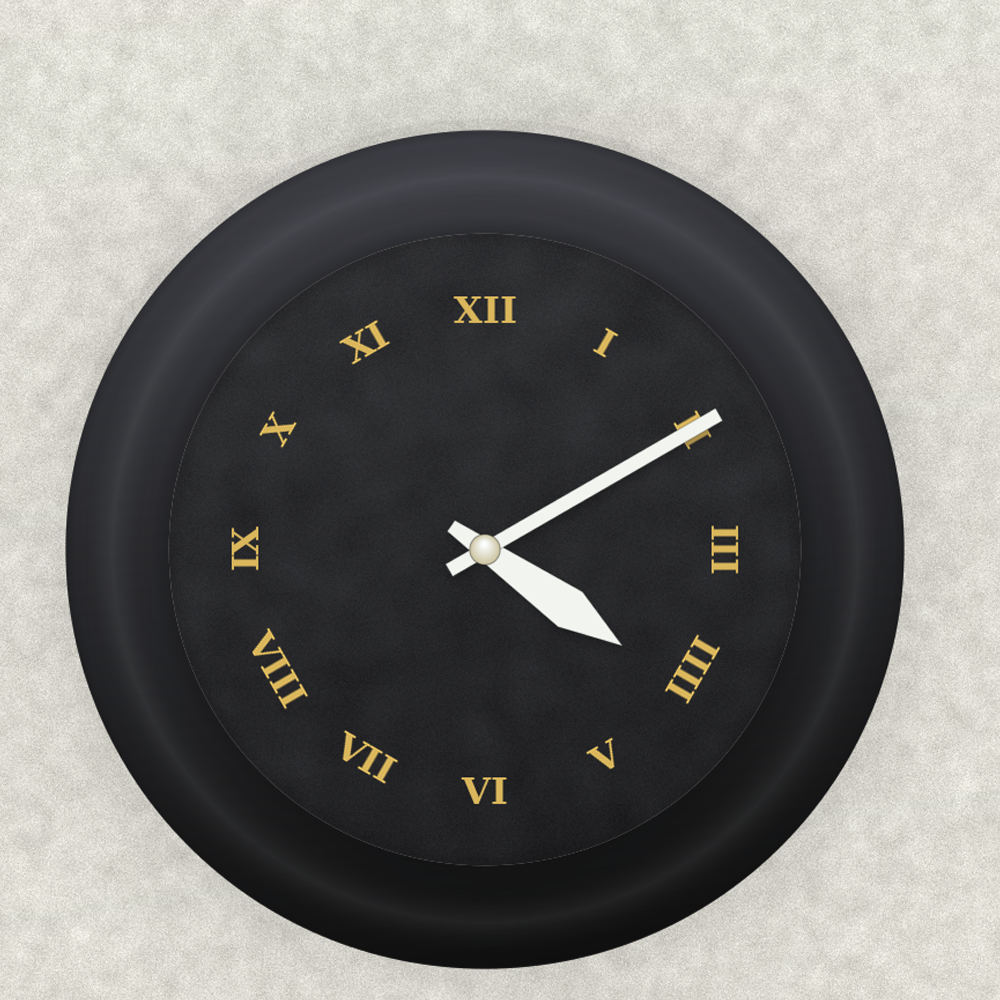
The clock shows 4:10
